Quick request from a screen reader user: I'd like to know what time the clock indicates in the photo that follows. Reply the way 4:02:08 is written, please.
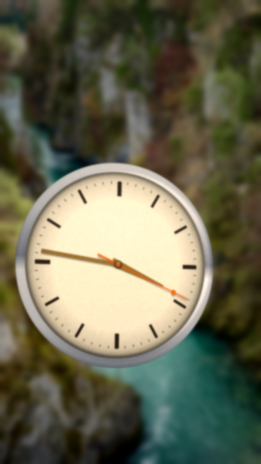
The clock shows 3:46:19
